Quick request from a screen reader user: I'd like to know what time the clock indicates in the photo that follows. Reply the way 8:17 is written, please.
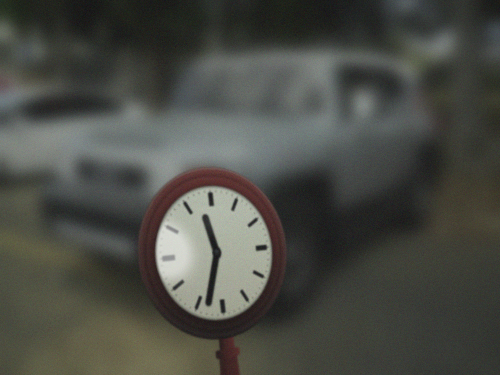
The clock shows 11:33
